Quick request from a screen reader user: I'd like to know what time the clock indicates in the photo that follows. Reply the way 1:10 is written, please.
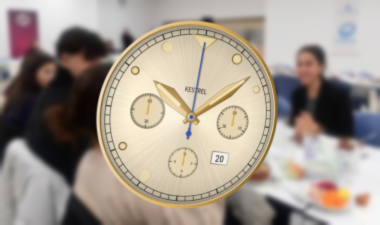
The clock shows 10:08
